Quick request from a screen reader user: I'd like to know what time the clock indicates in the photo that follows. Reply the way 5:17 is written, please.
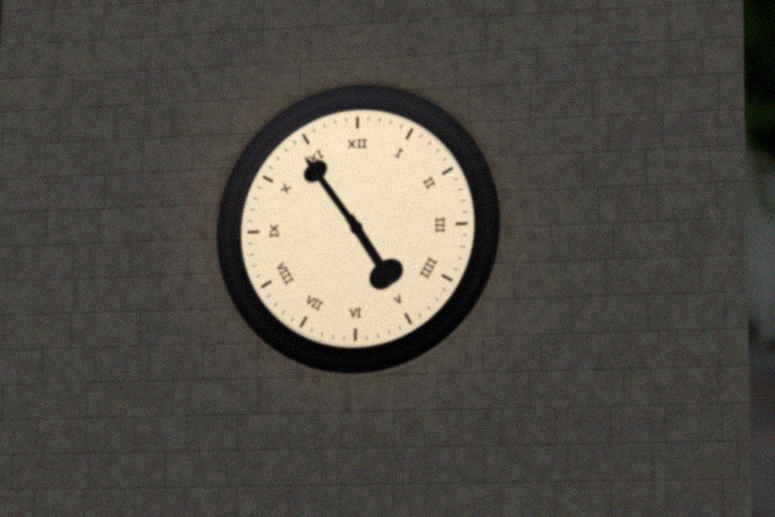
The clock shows 4:54
